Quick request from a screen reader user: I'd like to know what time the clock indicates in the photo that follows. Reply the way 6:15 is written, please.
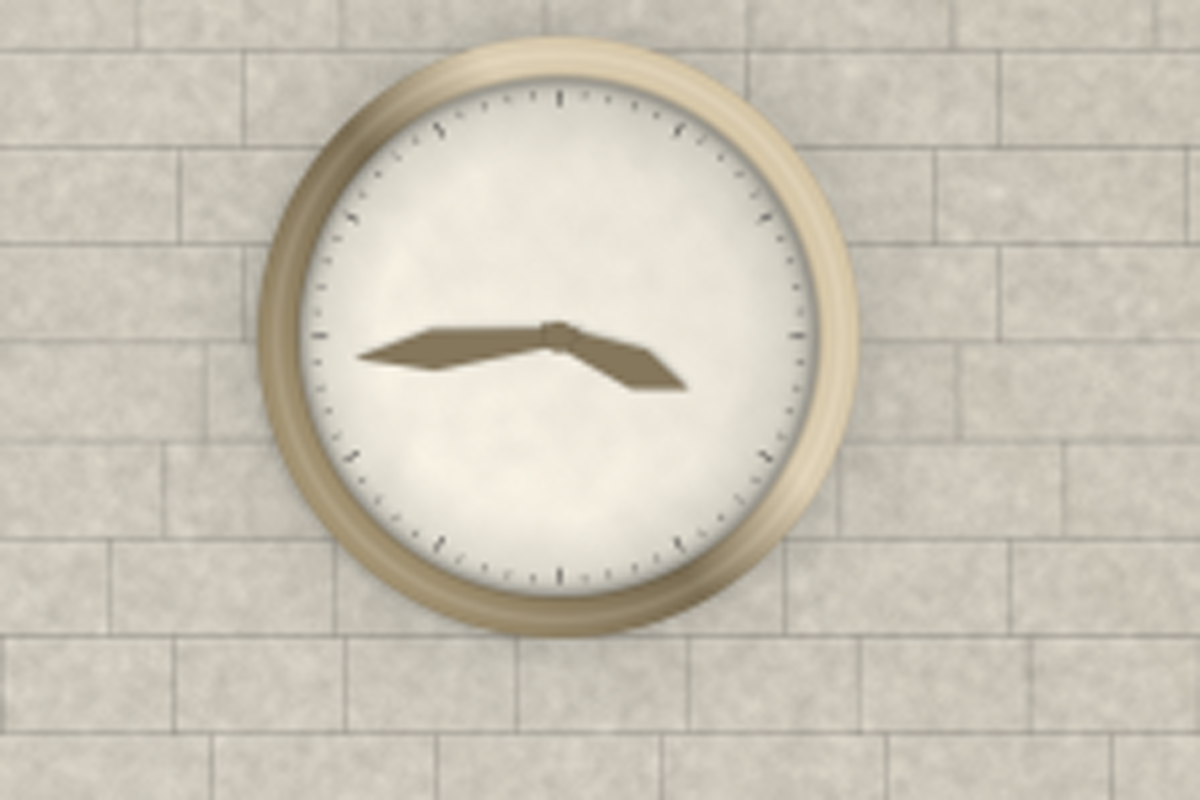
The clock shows 3:44
